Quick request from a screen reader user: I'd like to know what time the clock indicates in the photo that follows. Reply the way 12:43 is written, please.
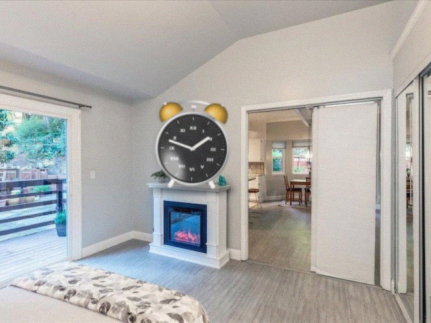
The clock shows 1:48
